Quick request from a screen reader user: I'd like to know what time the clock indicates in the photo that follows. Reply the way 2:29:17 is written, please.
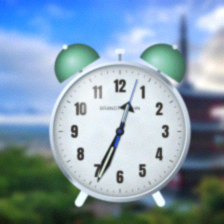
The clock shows 12:34:03
